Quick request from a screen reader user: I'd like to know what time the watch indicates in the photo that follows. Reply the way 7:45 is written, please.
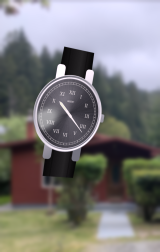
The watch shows 10:22
